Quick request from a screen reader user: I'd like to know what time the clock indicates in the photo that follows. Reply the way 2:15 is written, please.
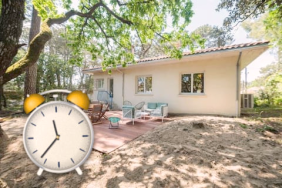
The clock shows 11:37
